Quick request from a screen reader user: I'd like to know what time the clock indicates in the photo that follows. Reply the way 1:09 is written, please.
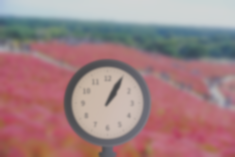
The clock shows 1:05
